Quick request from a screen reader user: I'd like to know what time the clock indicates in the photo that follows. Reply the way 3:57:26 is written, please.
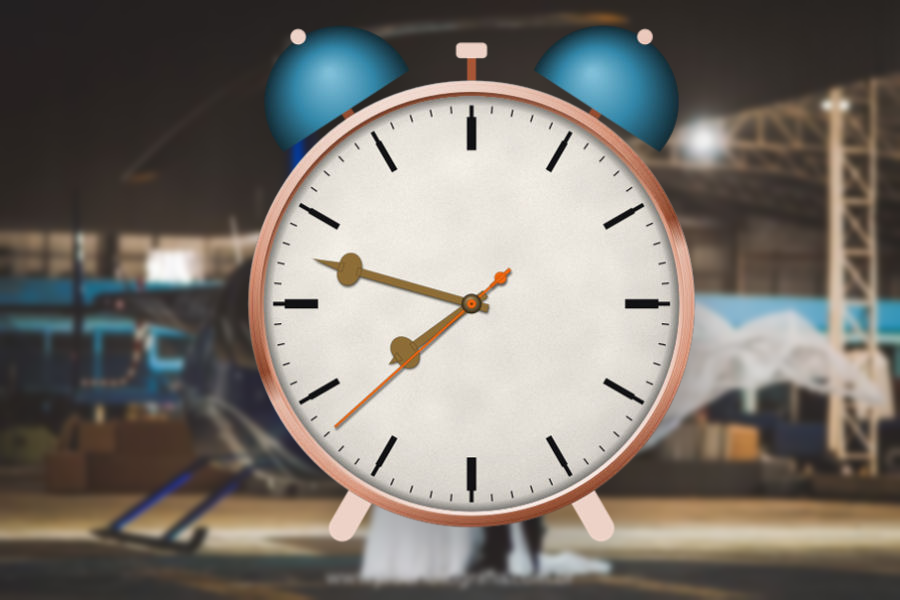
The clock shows 7:47:38
